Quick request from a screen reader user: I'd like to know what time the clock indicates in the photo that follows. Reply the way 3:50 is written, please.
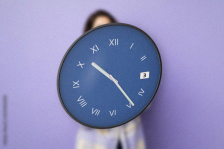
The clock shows 10:24
